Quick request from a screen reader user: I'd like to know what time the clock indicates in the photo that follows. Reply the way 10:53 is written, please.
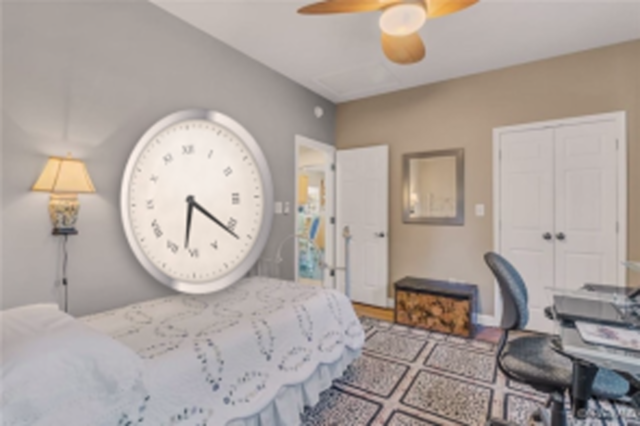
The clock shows 6:21
